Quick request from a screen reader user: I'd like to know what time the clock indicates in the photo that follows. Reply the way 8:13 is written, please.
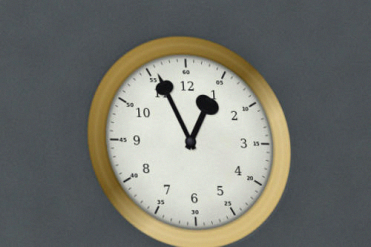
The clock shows 12:56
